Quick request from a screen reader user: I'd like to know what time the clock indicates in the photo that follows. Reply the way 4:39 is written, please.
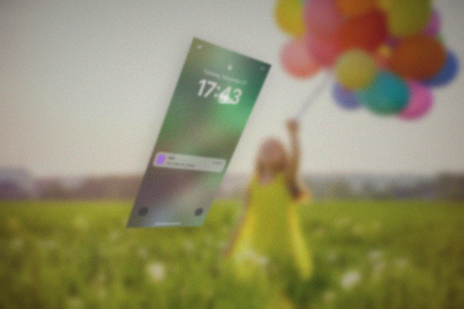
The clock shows 17:43
